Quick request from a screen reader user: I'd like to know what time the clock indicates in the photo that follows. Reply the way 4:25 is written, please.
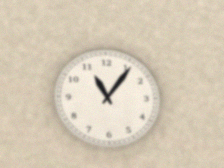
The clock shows 11:06
